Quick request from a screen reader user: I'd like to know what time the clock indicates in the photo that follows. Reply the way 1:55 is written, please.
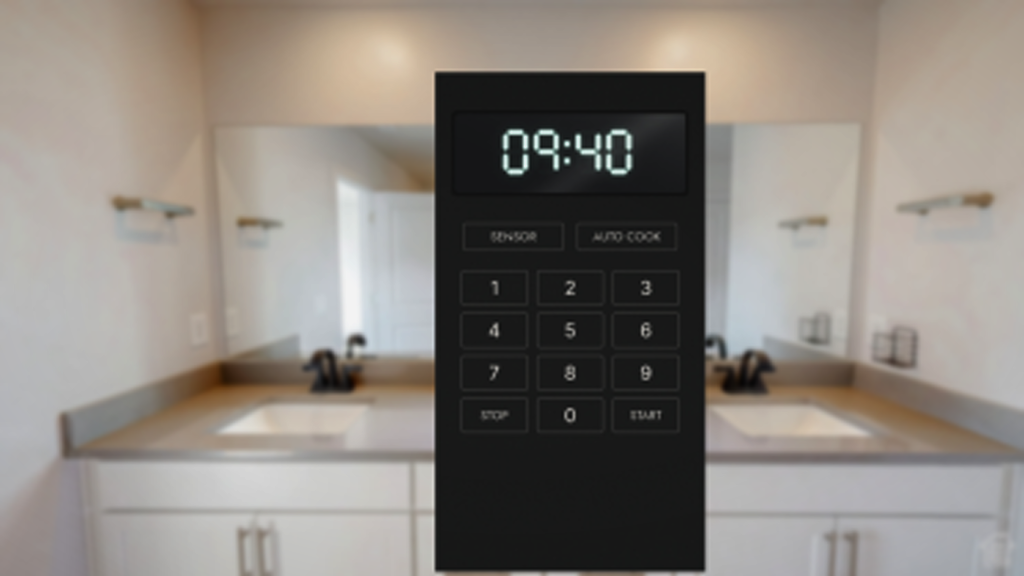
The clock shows 9:40
